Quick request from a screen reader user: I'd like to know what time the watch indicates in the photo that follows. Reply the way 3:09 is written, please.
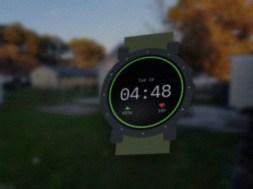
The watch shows 4:48
